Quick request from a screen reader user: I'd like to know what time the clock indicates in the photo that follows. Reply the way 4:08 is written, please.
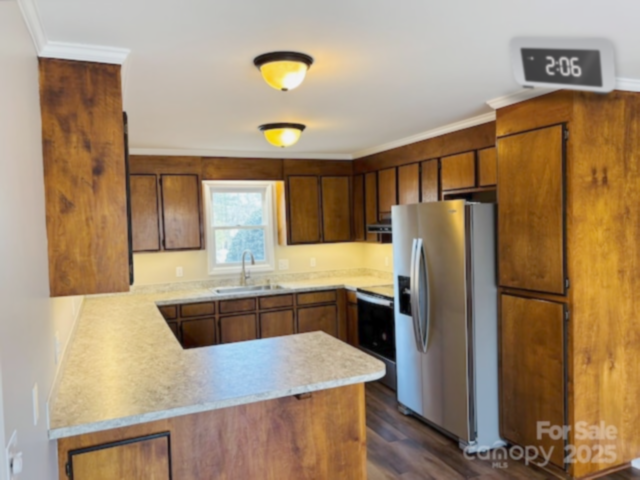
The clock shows 2:06
